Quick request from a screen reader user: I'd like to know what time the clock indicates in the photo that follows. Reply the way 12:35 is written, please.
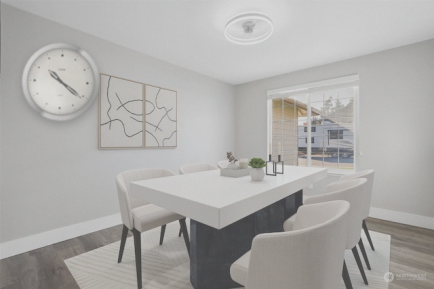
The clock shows 10:21
